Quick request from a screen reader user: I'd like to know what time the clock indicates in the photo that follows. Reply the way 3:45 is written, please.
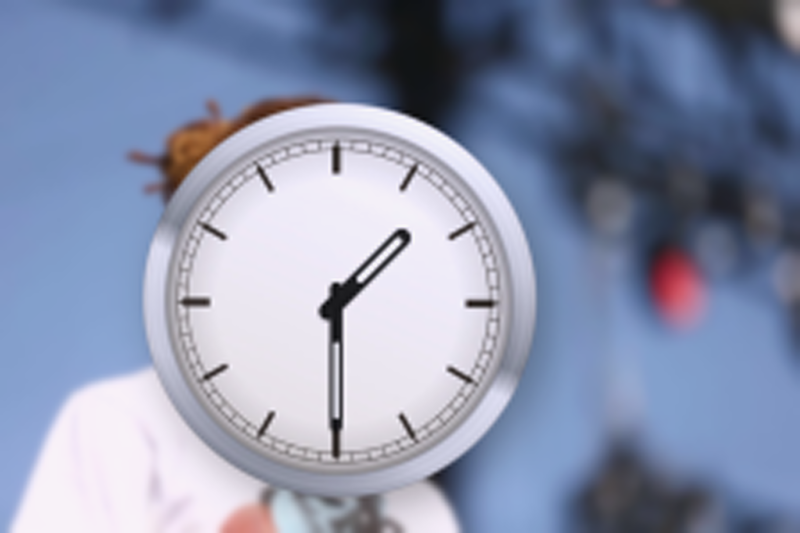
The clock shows 1:30
